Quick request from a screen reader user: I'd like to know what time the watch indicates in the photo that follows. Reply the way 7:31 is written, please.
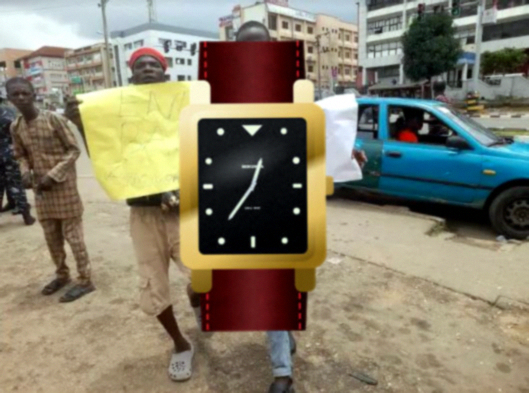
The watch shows 12:36
